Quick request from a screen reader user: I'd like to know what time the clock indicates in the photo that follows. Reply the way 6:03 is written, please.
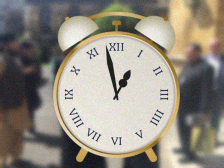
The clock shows 12:58
